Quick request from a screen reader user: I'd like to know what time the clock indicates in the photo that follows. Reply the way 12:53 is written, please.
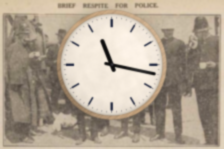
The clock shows 11:17
